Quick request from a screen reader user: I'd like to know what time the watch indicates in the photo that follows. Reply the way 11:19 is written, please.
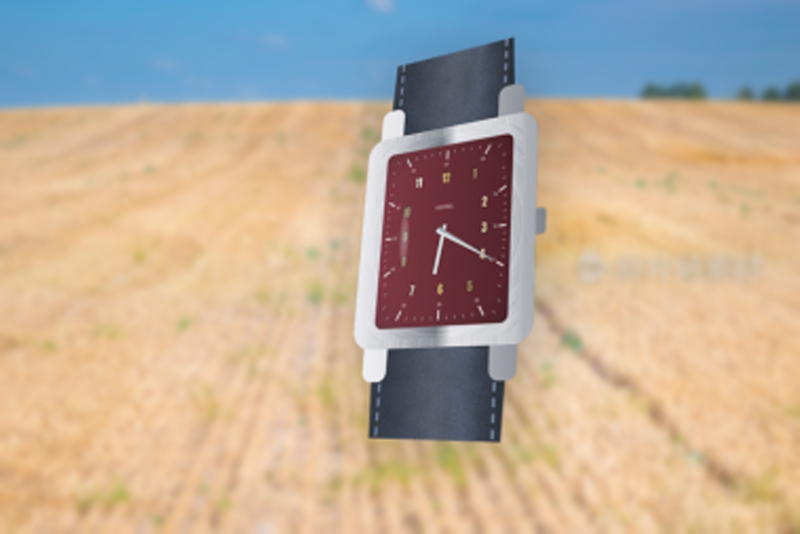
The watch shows 6:20
